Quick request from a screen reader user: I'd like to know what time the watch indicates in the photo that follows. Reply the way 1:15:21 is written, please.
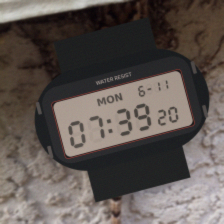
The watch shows 7:39:20
